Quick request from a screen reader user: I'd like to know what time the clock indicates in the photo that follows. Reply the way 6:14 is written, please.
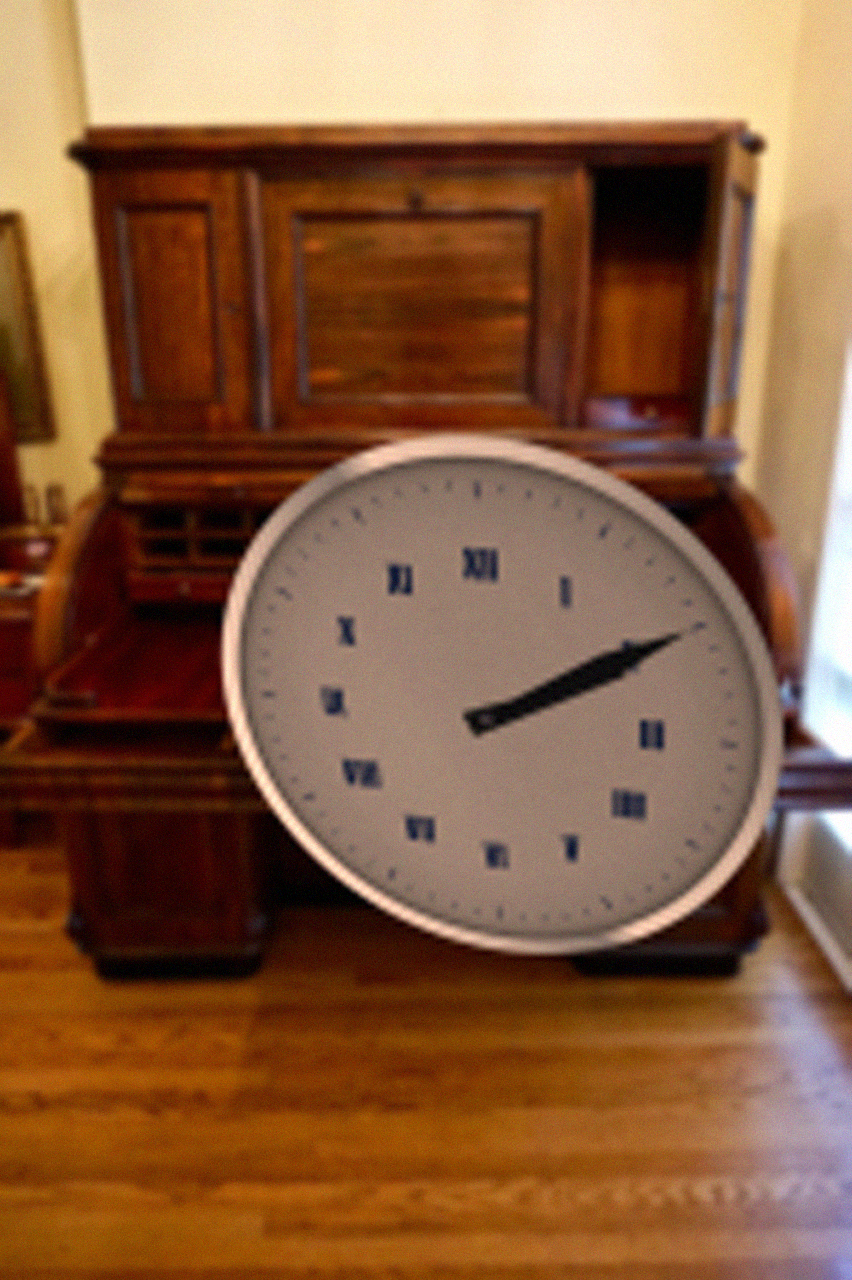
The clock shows 2:10
